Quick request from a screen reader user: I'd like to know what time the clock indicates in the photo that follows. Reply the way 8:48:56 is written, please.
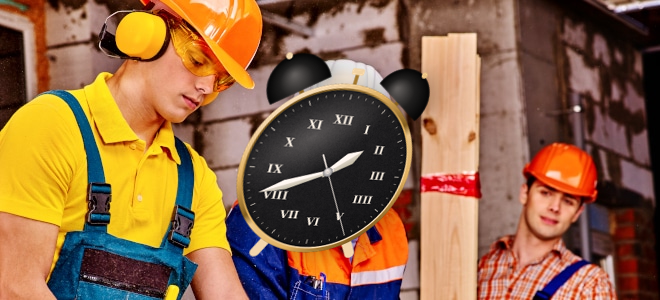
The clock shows 1:41:25
